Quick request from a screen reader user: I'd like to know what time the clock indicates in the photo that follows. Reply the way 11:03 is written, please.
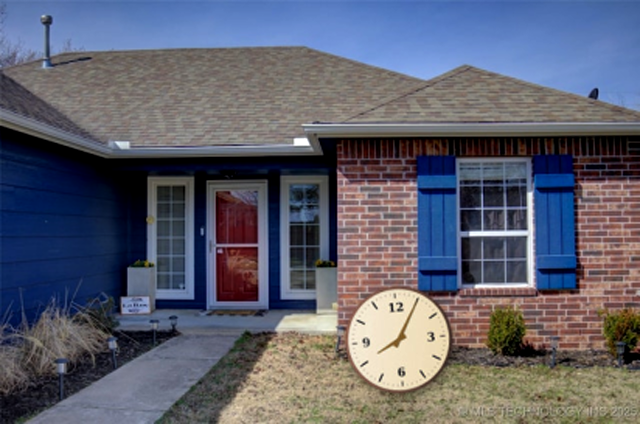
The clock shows 8:05
